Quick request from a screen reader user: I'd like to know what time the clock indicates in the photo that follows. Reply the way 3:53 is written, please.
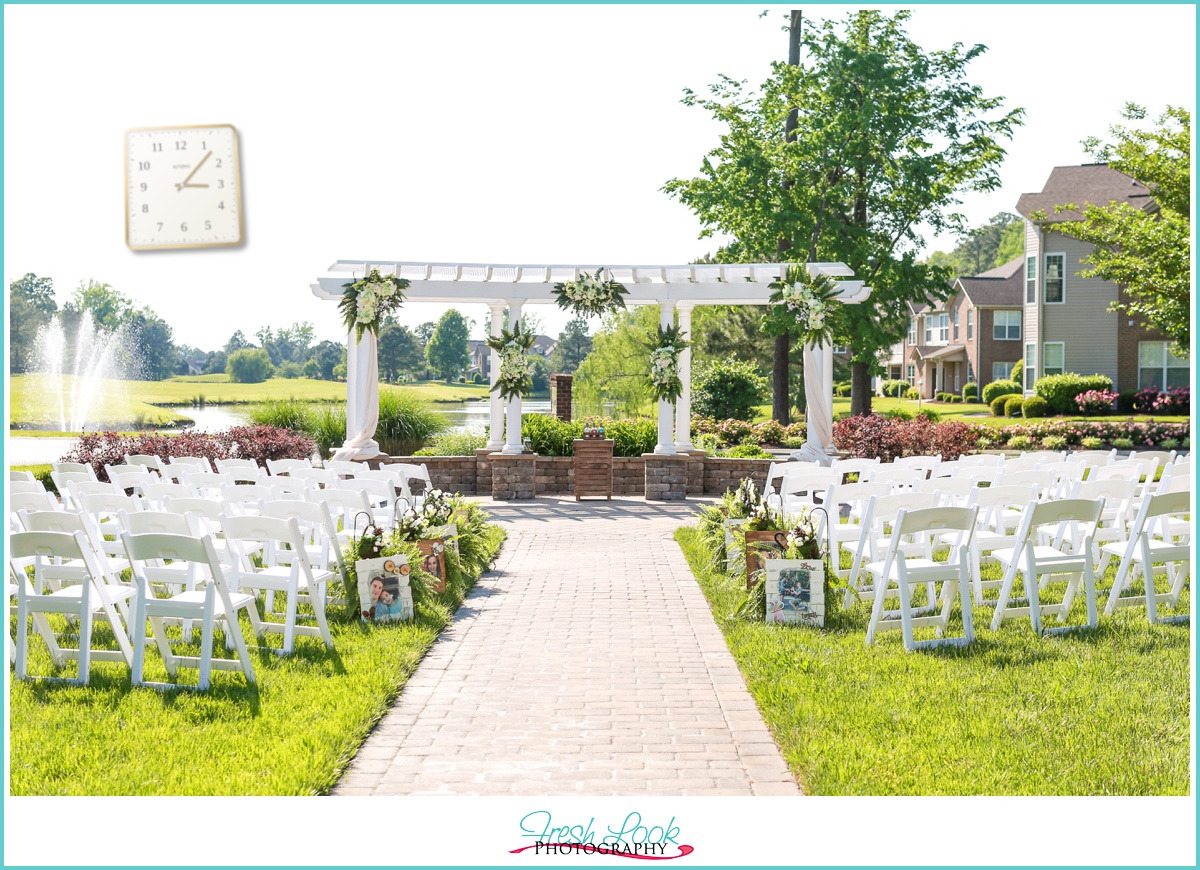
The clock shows 3:07
